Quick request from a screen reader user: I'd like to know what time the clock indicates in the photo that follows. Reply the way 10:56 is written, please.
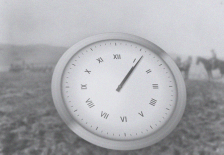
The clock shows 1:06
